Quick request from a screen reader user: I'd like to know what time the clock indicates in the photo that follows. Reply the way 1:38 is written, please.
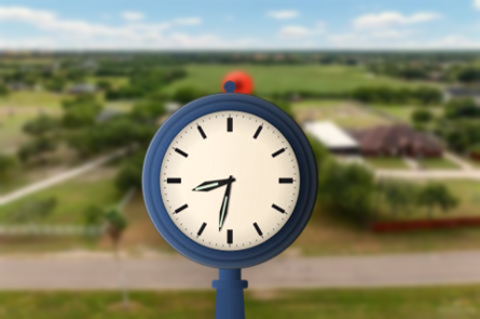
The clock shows 8:32
